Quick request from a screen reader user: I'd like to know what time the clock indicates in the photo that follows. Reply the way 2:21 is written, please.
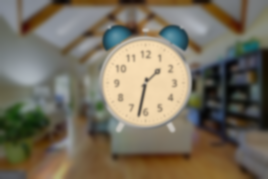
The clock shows 1:32
